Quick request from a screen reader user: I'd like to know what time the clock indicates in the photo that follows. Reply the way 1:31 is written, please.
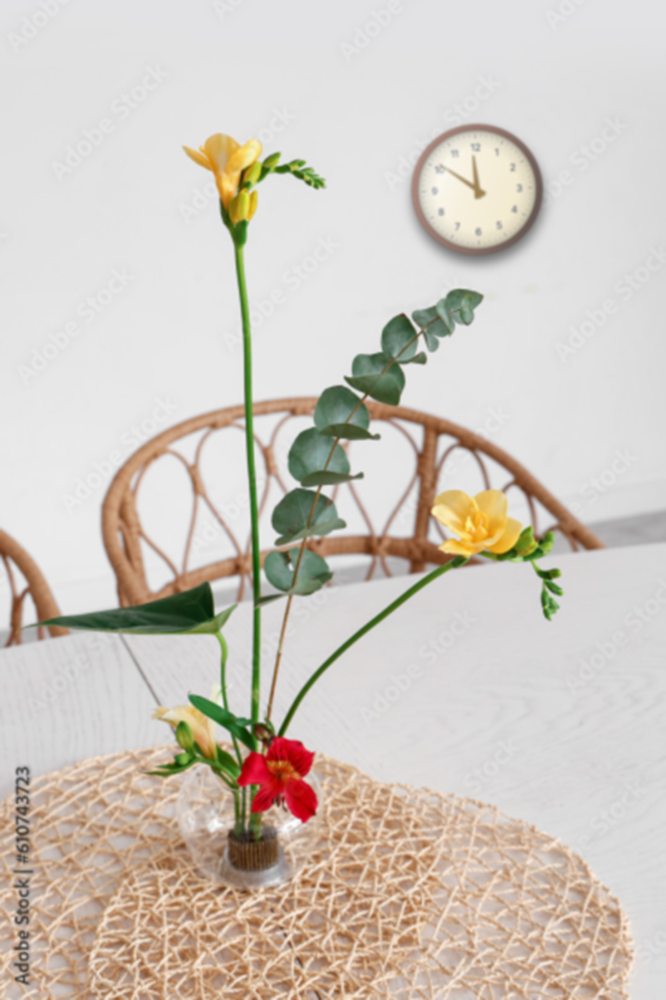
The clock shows 11:51
